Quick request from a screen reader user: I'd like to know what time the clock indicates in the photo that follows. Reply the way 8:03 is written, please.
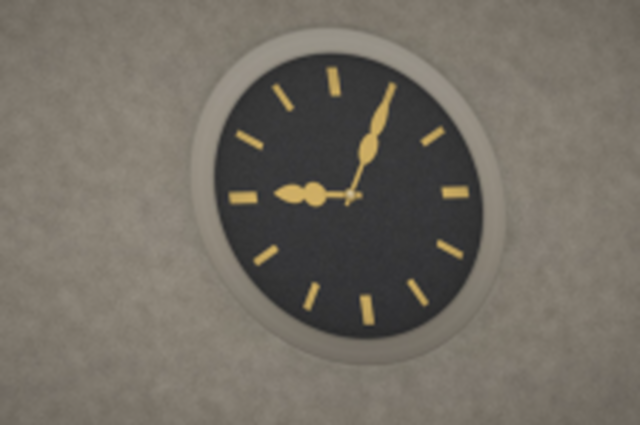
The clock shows 9:05
